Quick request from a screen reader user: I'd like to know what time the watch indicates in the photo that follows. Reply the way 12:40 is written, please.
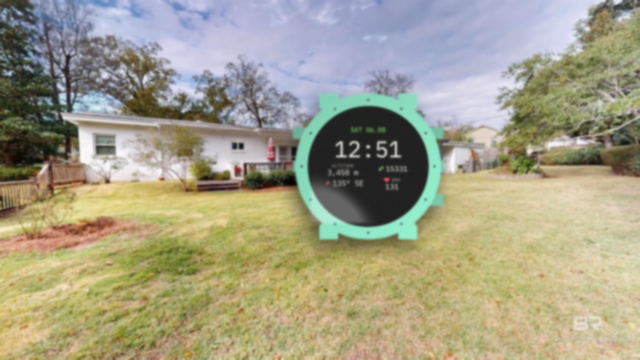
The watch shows 12:51
